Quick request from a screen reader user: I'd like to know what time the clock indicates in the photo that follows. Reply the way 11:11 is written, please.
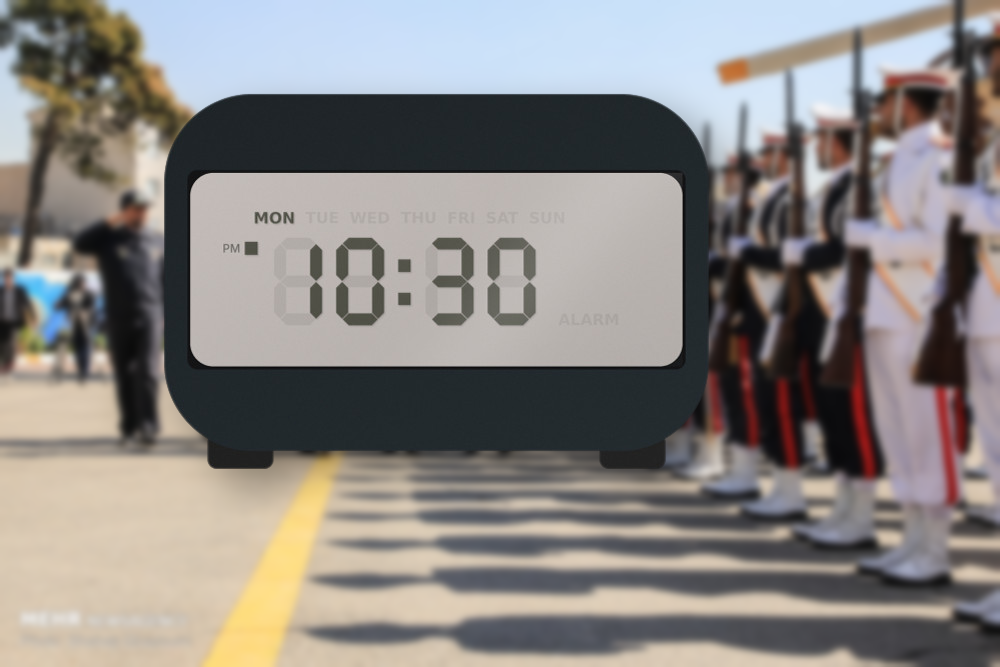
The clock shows 10:30
